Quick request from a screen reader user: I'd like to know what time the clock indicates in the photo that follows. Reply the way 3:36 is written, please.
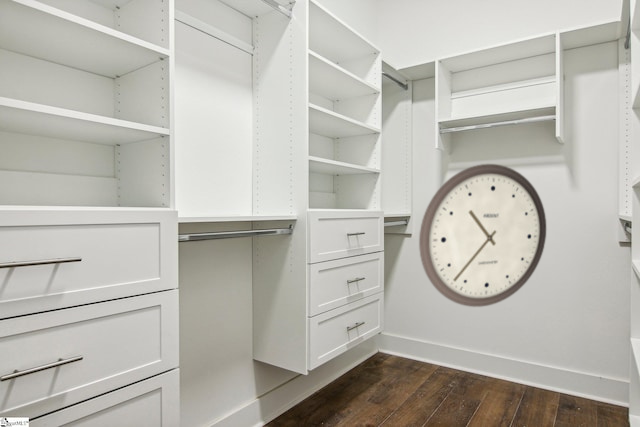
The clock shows 10:37
